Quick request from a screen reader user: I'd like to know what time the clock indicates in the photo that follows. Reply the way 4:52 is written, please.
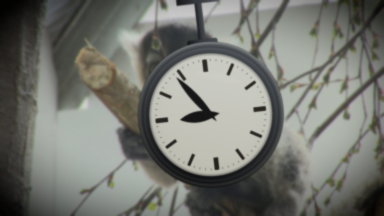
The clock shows 8:54
